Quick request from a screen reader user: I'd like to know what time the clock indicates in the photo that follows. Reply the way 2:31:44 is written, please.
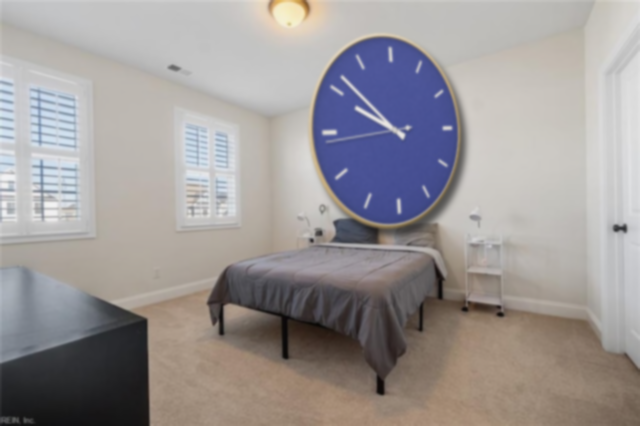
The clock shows 9:51:44
